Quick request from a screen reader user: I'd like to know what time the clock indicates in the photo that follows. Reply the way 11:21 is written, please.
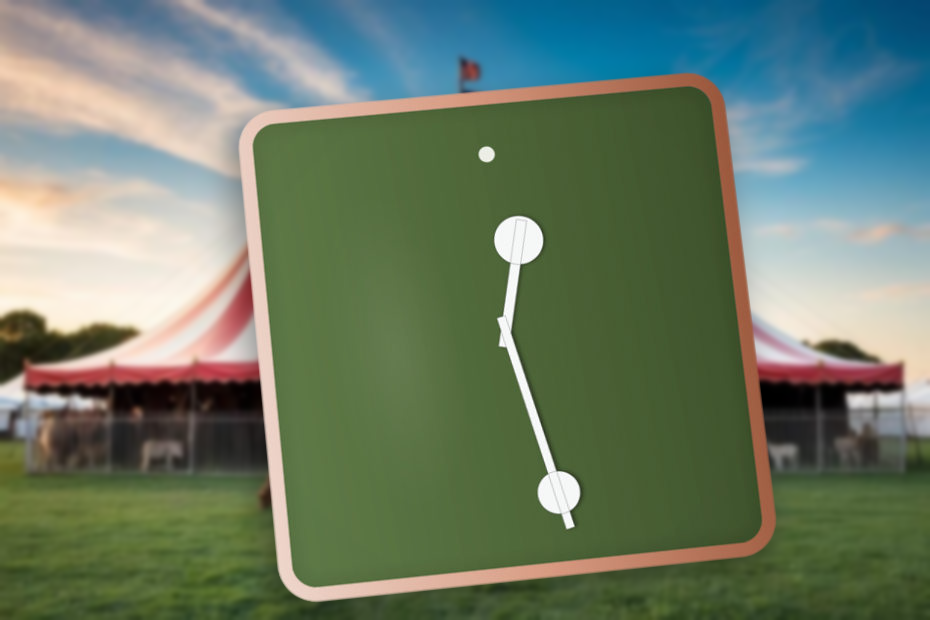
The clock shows 12:28
